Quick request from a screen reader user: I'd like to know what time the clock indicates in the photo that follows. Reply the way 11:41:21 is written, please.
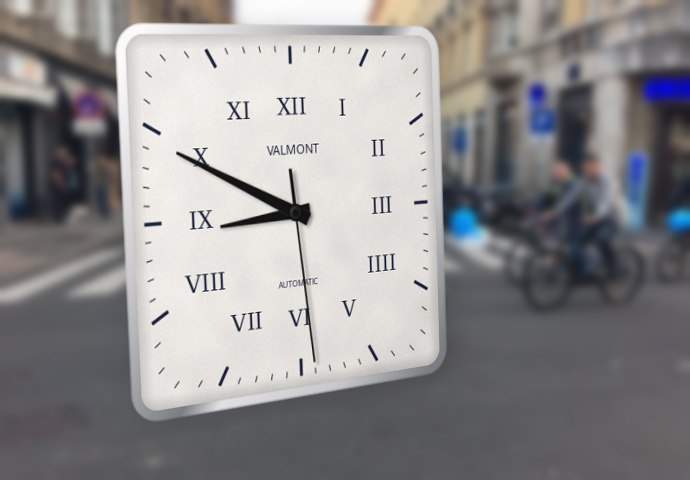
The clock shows 8:49:29
